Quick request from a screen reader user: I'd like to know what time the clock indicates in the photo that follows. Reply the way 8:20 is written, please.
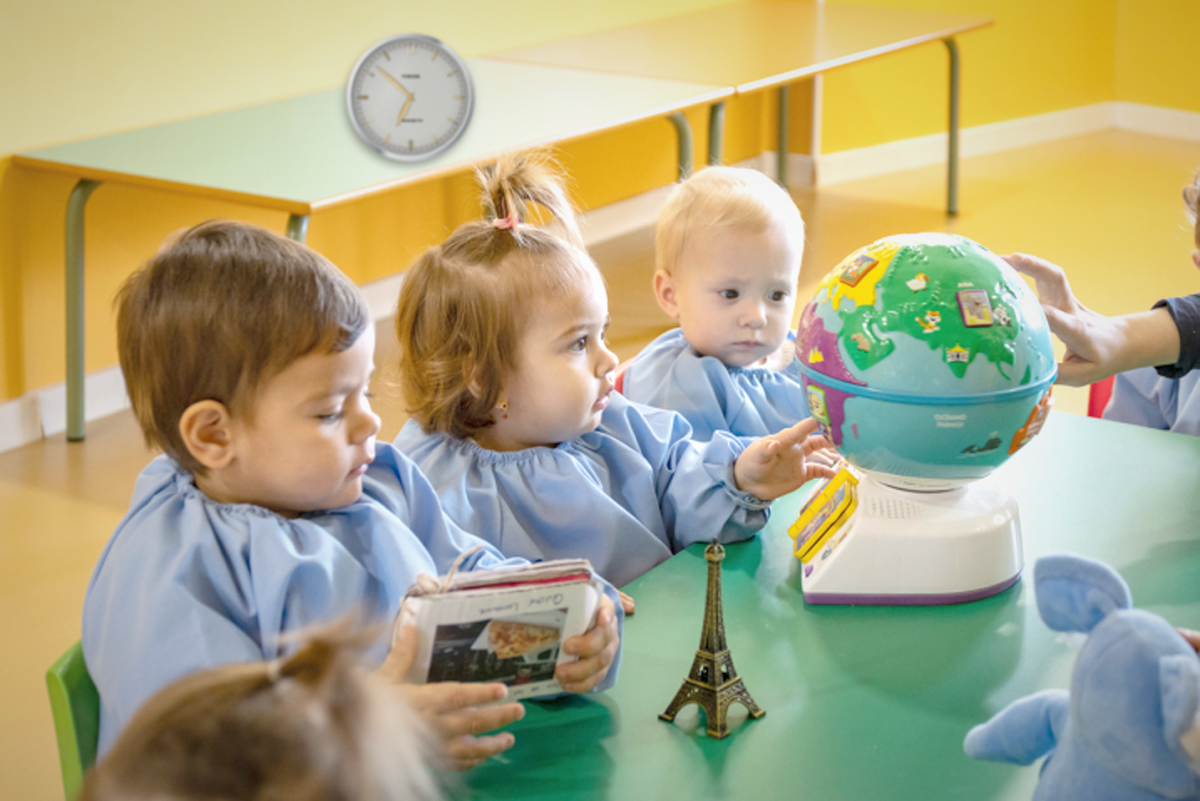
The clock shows 6:52
